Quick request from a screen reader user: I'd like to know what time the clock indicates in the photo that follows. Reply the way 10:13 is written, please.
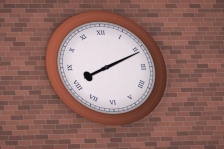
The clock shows 8:11
